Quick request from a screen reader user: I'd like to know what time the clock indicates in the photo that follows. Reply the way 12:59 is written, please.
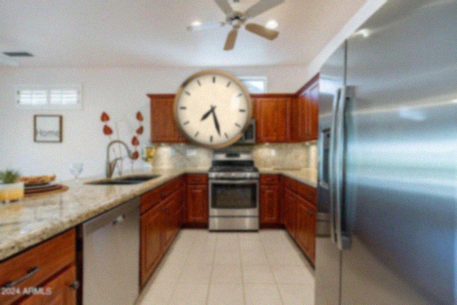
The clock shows 7:27
